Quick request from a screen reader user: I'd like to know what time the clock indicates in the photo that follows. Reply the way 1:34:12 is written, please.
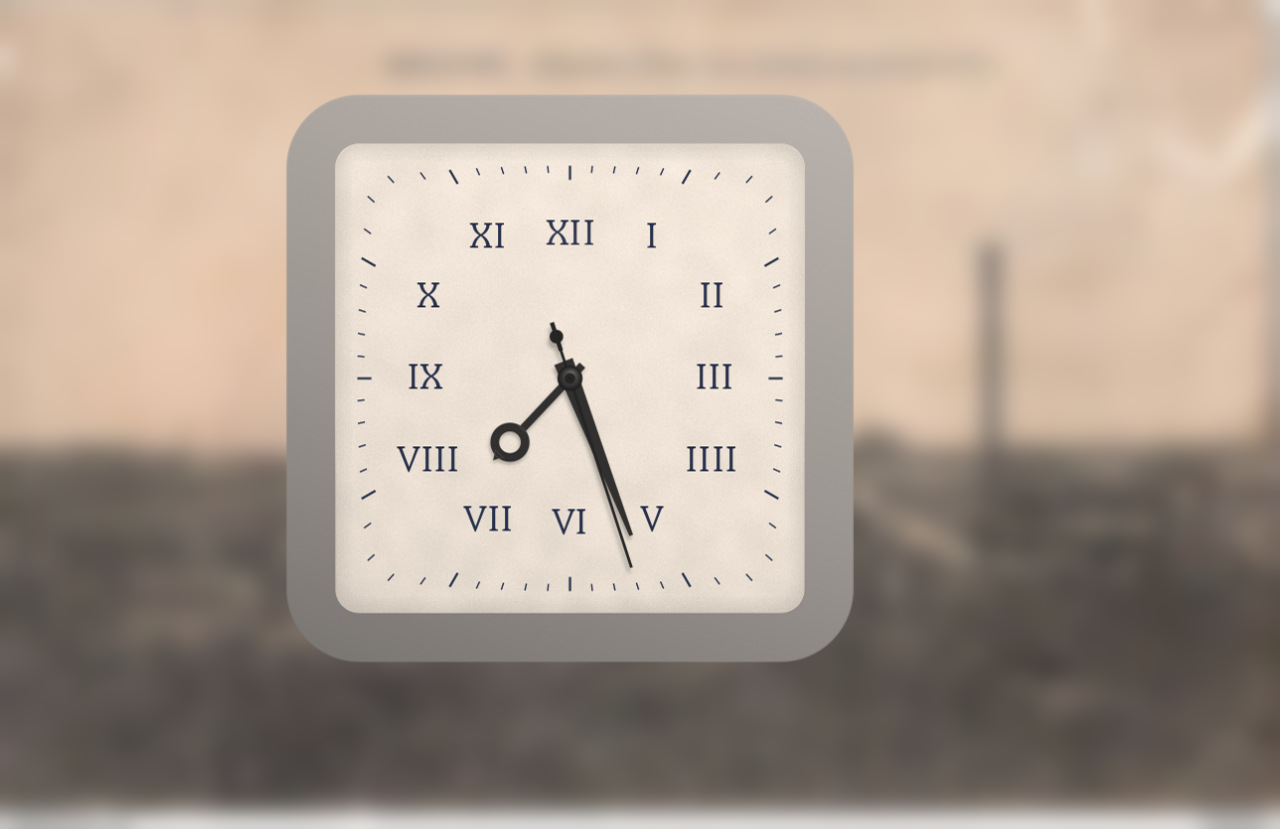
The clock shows 7:26:27
